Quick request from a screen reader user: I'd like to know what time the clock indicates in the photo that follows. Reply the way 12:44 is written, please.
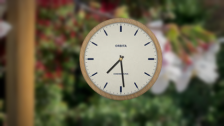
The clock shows 7:29
